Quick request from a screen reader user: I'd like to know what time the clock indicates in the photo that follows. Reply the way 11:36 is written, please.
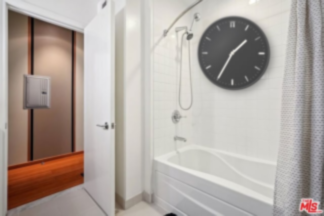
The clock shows 1:35
